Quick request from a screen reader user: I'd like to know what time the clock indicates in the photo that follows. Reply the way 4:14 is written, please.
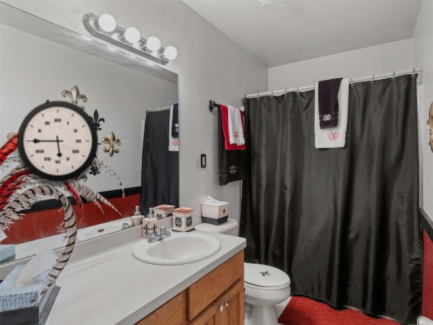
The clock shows 5:45
